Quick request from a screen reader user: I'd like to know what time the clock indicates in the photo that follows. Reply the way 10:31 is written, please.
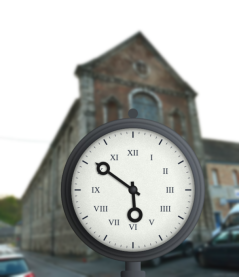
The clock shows 5:51
